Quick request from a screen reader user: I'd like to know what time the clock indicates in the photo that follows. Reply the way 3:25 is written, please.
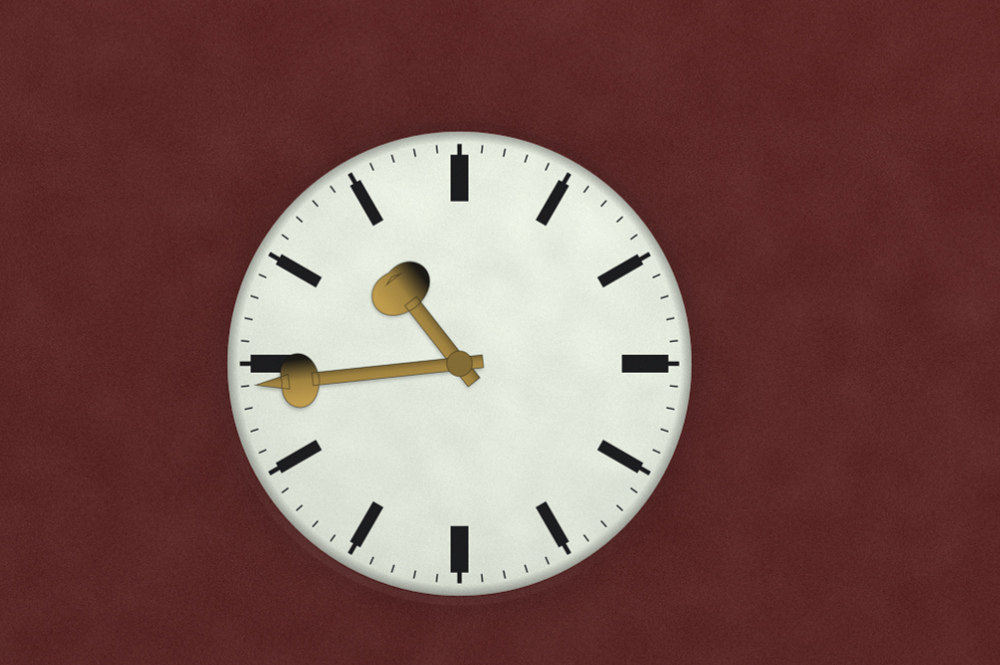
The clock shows 10:44
